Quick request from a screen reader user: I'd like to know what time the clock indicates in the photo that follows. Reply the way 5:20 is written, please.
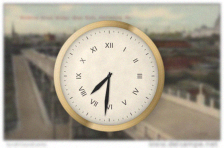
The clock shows 7:31
